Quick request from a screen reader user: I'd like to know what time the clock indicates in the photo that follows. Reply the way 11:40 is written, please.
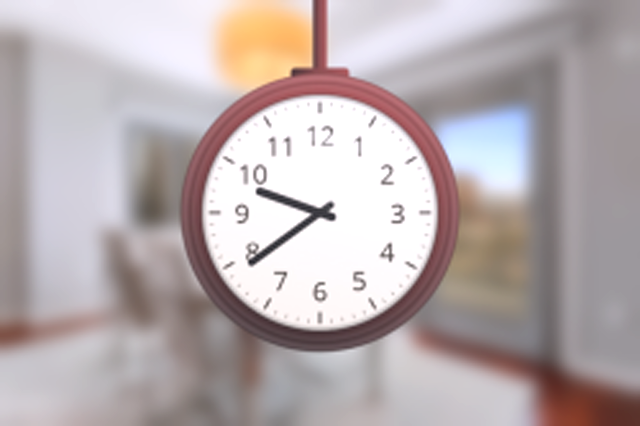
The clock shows 9:39
